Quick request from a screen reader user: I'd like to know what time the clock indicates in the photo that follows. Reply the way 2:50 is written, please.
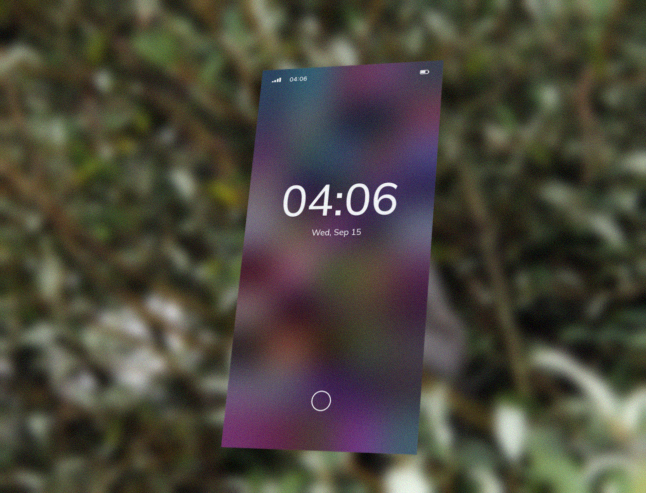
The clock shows 4:06
